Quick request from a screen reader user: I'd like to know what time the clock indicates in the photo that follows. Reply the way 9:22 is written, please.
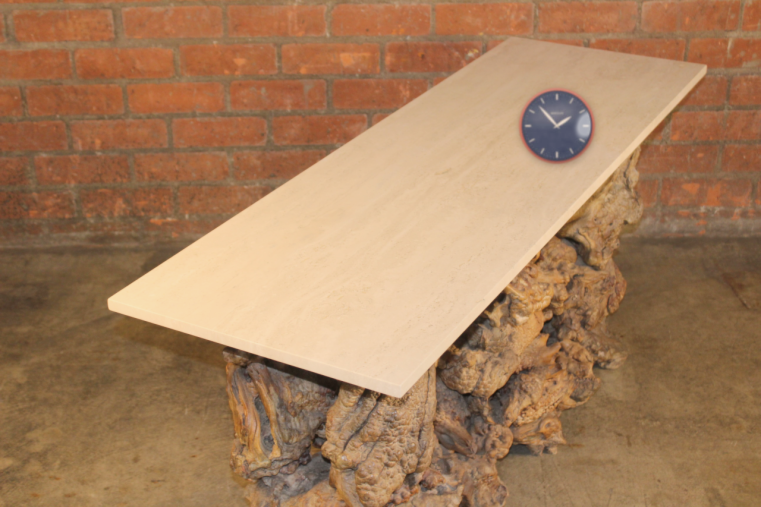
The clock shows 1:53
